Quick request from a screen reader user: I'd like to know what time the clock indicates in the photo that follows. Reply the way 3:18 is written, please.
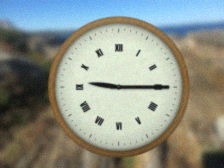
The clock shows 9:15
